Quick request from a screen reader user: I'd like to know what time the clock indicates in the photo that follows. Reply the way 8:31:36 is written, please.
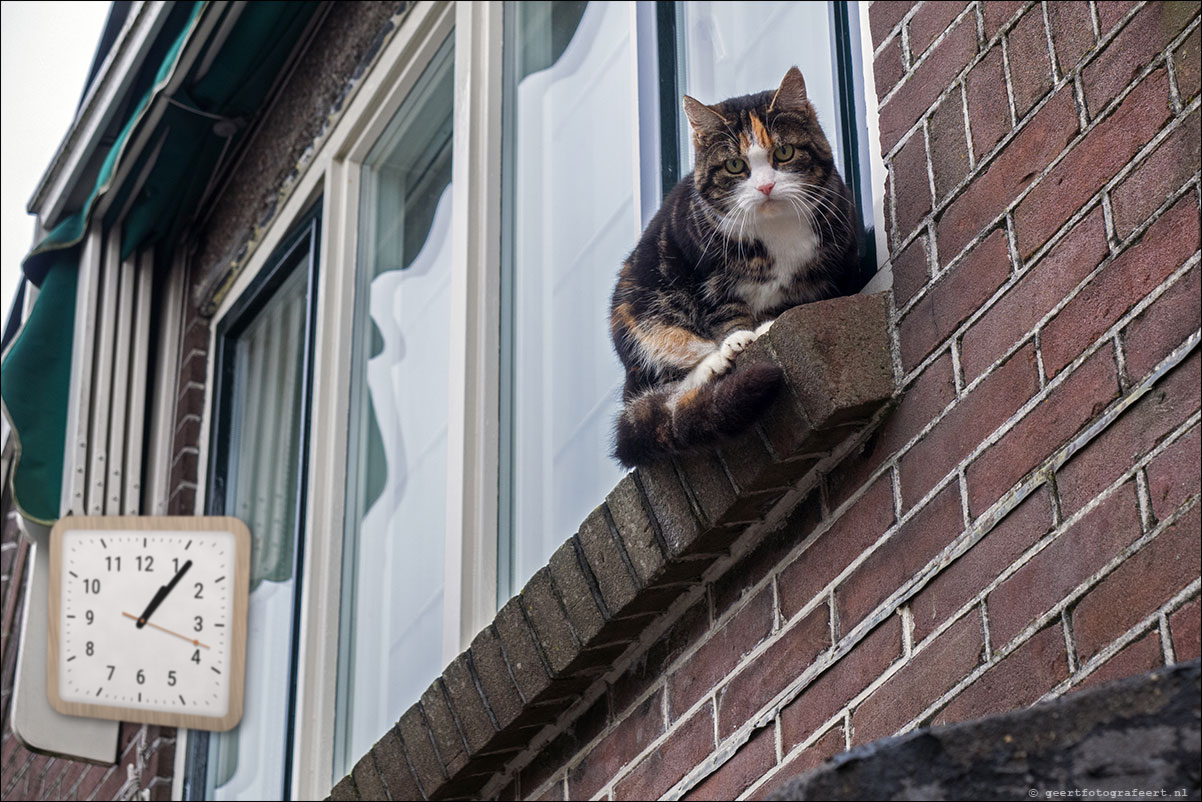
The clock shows 1:06:18
